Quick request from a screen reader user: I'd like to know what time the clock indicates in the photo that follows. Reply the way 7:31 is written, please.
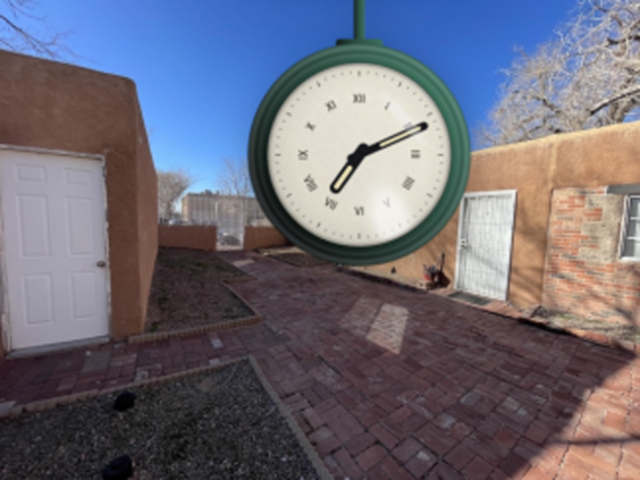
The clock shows 7:11
